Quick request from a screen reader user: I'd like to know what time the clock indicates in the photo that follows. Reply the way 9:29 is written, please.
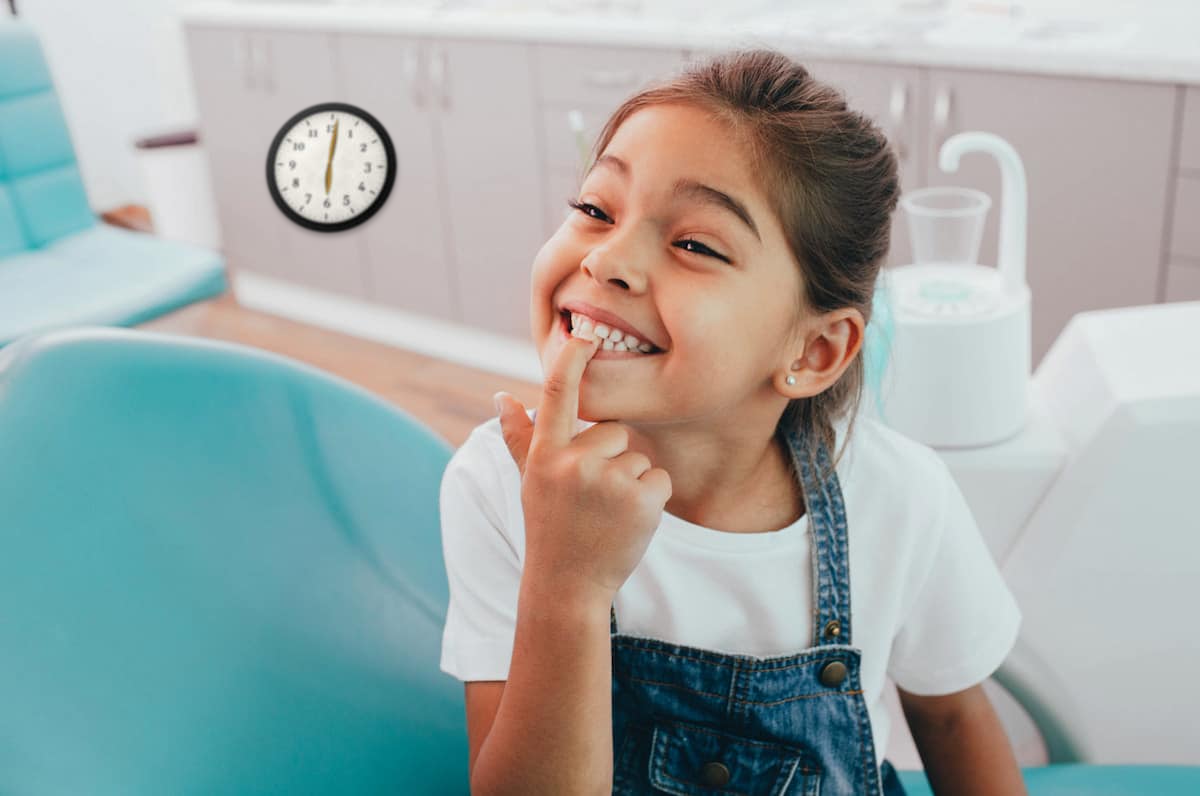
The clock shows 6:01
